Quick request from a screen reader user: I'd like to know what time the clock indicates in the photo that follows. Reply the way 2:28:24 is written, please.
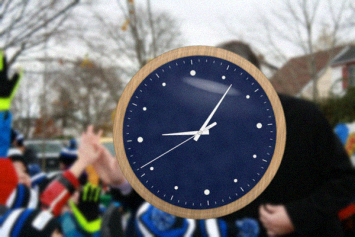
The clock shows 9:06:41
